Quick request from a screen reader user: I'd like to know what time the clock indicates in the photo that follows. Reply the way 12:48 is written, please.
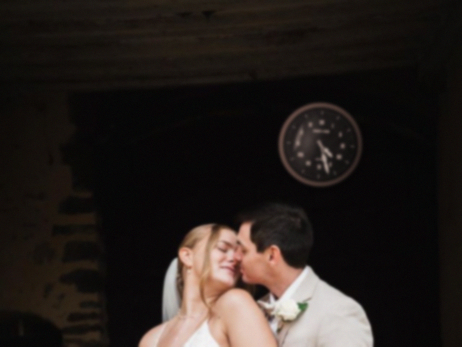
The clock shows 4:27
